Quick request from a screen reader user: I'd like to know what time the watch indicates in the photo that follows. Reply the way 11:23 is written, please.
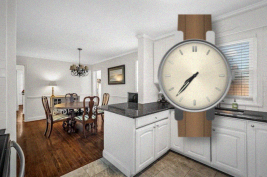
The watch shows 7:37
